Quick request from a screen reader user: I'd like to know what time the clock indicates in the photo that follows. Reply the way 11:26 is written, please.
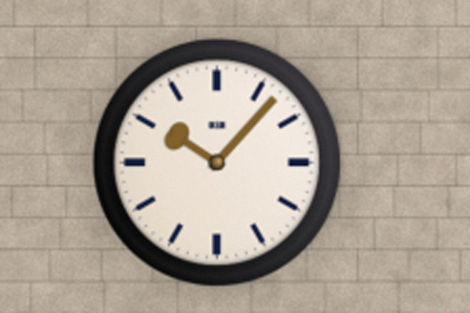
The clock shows 10:07
